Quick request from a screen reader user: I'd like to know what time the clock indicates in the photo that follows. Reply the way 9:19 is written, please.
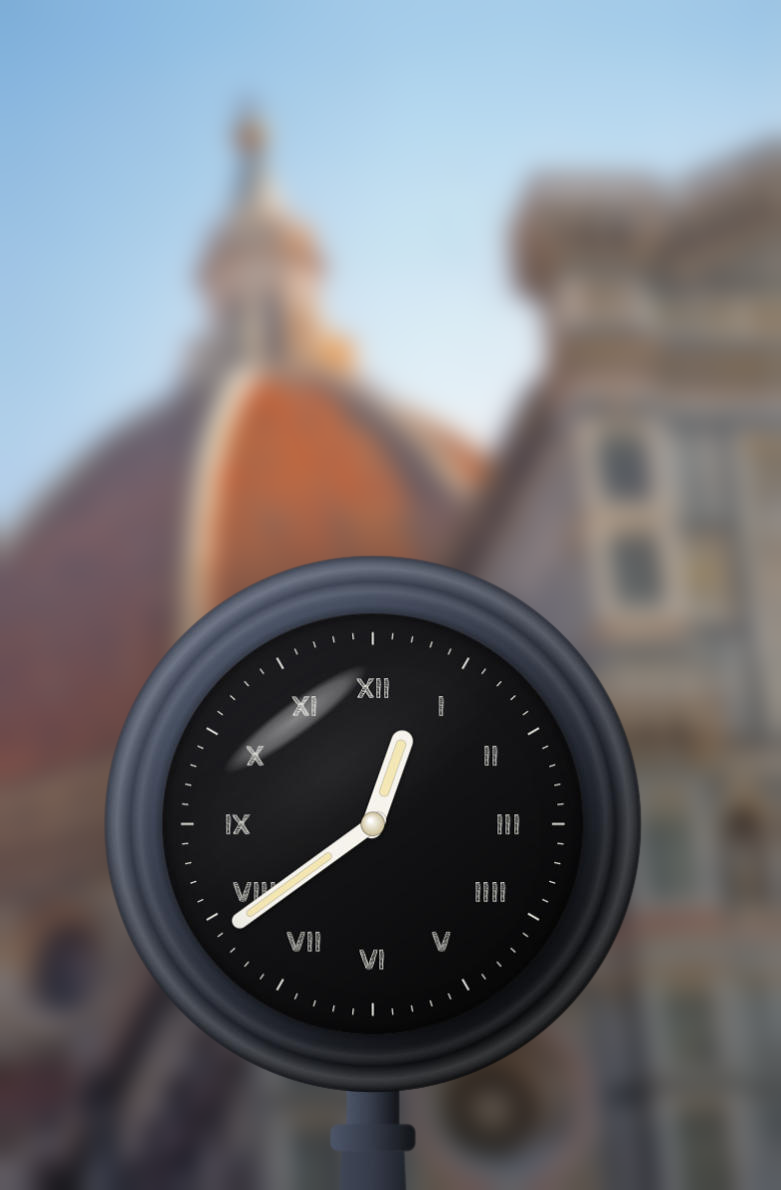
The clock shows 12:39
